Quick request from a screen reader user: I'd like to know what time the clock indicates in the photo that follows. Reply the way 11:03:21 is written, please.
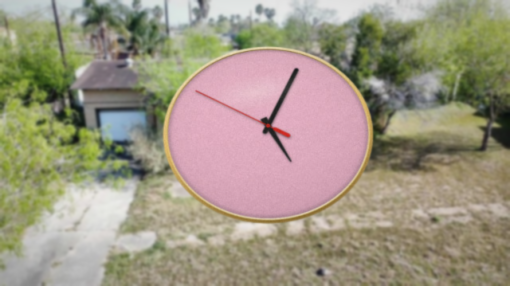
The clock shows 5:03:50
